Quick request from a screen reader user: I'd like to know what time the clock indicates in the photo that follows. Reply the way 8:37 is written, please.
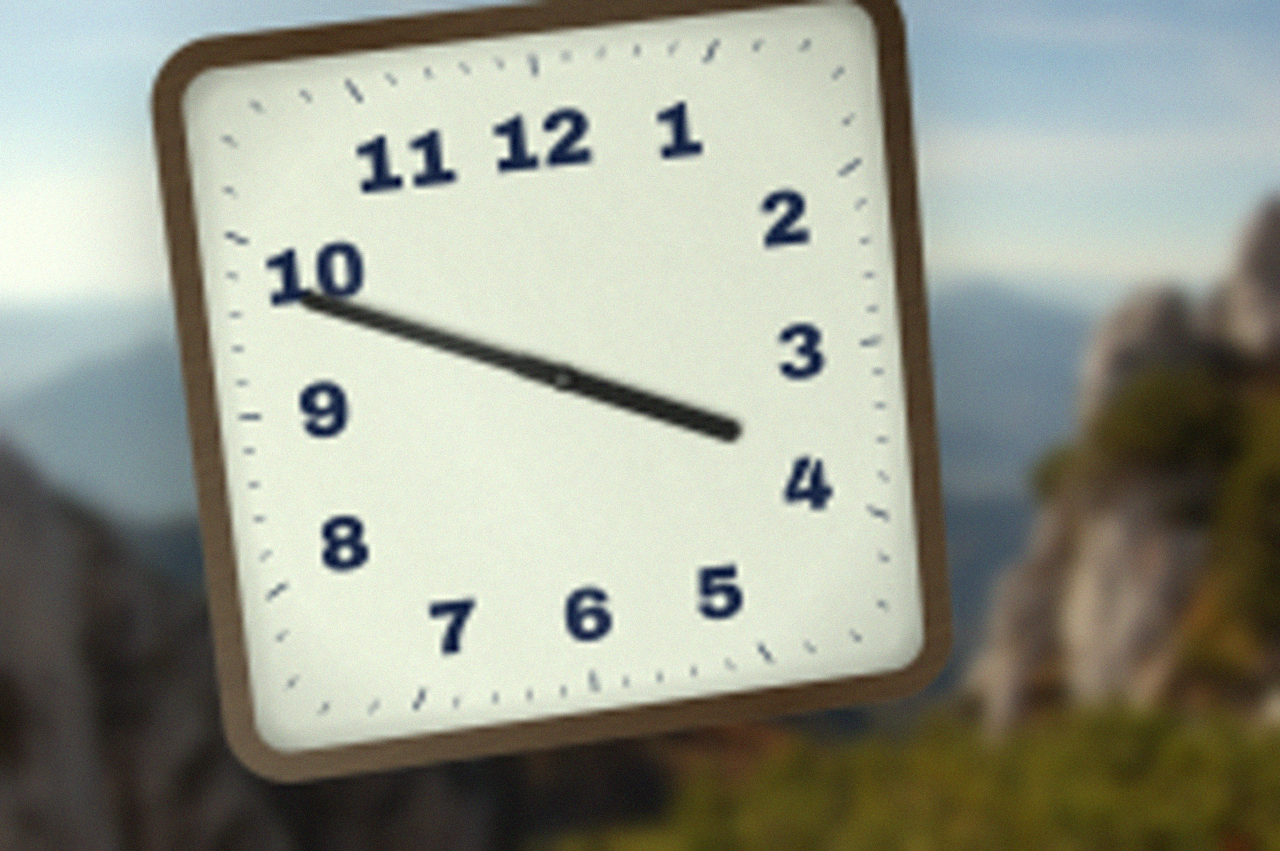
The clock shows 3:49
